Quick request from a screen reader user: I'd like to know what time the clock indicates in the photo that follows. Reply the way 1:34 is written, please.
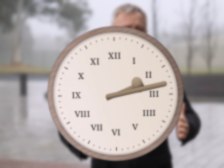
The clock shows 2:13
